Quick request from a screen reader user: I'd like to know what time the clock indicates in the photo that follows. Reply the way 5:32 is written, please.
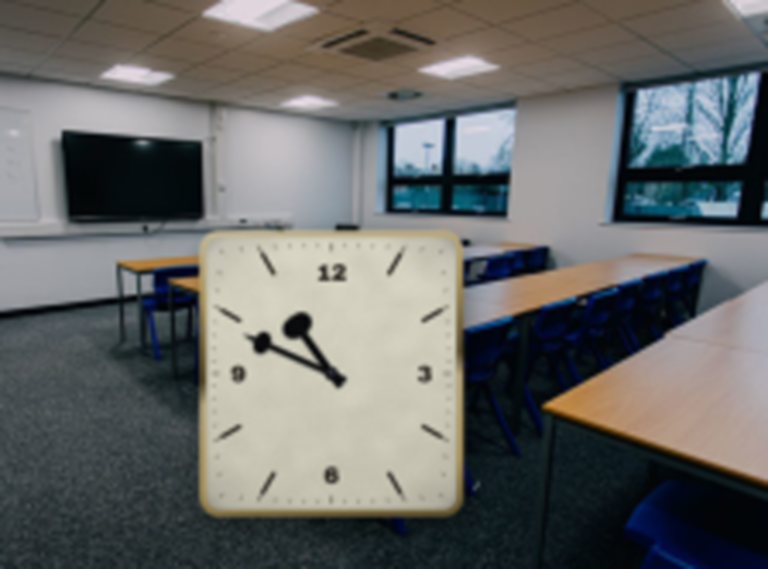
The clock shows 10:49
